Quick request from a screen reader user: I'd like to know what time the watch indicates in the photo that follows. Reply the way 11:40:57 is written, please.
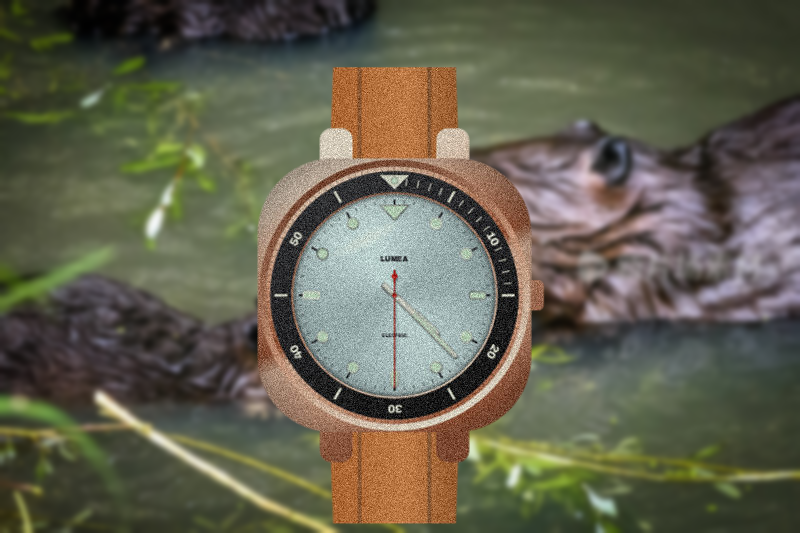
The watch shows 4:22:30
